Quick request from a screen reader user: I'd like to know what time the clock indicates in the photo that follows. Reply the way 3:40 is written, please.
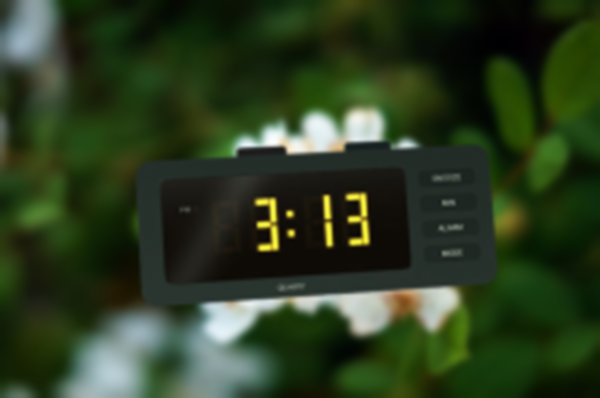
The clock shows 3:13
